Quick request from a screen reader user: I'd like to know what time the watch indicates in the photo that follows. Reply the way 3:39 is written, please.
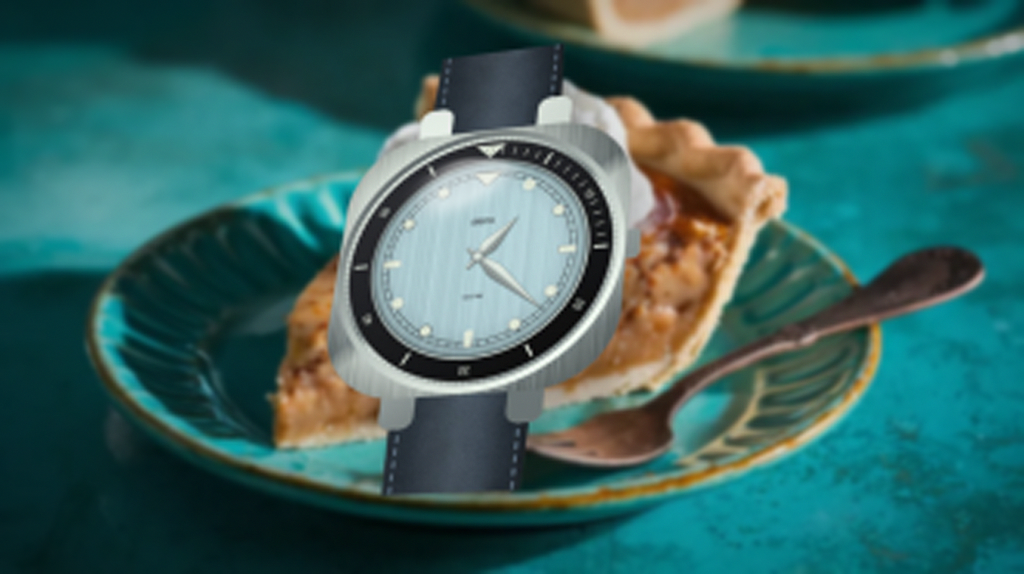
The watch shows 1:22
